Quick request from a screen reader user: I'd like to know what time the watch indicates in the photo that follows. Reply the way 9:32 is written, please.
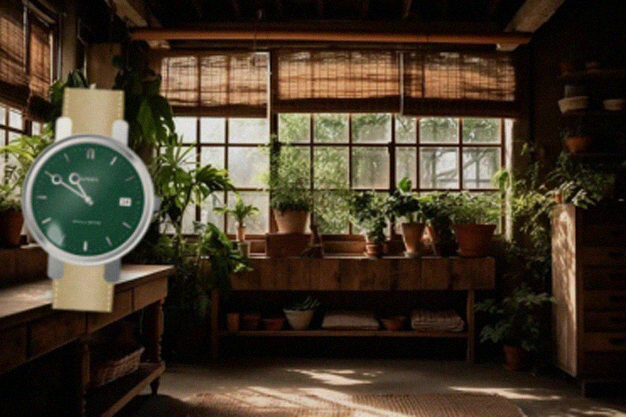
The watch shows 10:50
